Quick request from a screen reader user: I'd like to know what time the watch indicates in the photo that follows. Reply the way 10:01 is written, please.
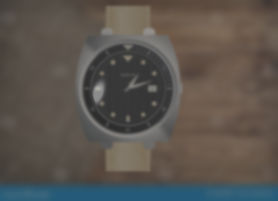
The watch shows 1:12
